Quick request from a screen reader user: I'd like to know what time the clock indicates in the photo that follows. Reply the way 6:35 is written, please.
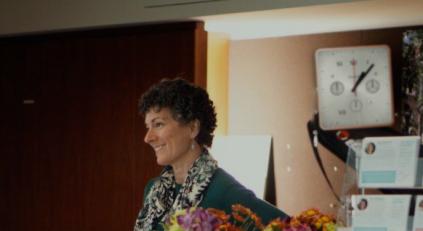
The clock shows 1:07
